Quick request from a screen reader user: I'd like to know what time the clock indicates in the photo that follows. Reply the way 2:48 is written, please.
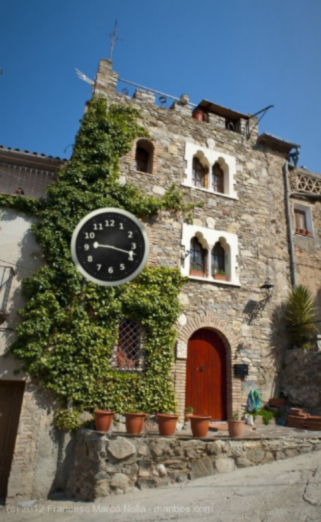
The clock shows 9:18
